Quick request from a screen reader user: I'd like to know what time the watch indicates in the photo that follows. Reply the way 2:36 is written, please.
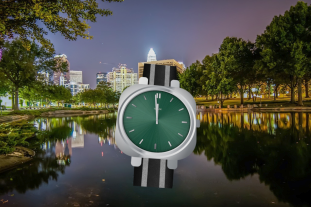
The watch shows 11:59
